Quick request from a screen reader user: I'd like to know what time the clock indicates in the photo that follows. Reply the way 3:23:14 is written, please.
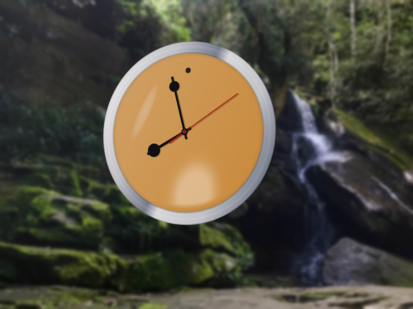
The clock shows 7:57:09
